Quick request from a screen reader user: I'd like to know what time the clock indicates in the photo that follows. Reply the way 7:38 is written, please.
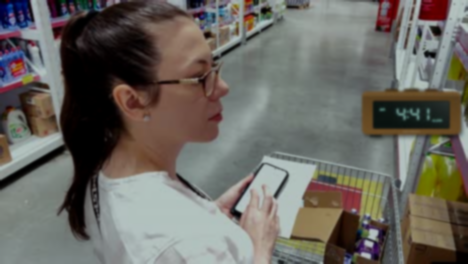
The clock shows 4:41
